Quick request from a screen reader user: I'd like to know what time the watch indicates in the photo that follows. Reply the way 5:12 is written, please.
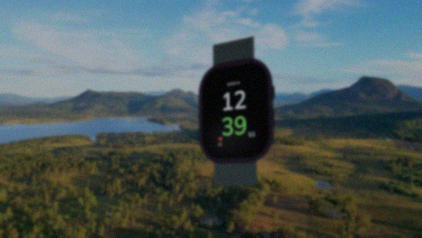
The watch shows 12:39
